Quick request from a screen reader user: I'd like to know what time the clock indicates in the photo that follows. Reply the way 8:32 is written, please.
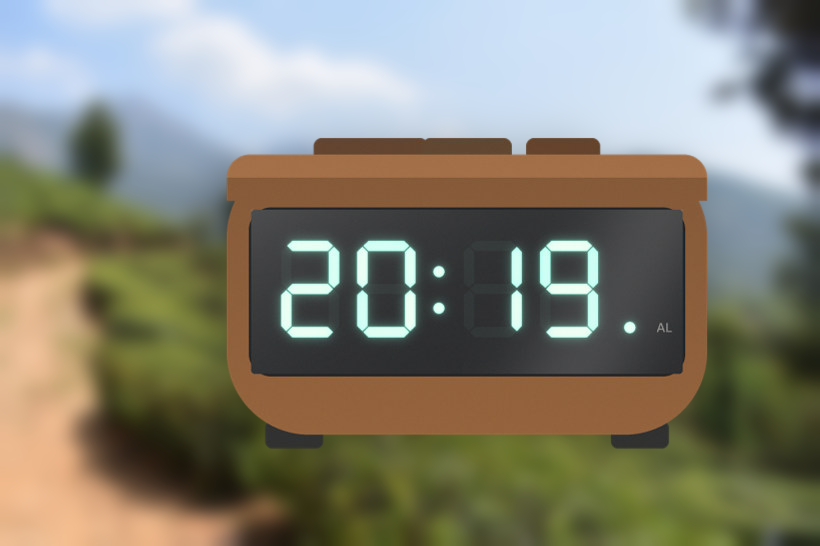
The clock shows 20:19
